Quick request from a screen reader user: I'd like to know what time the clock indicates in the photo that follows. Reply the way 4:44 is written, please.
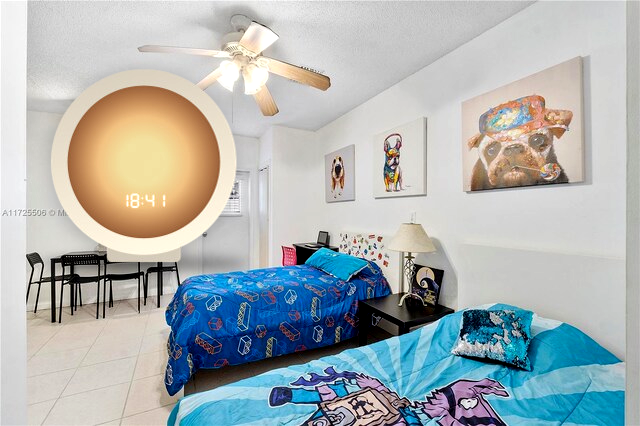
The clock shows 18:41
